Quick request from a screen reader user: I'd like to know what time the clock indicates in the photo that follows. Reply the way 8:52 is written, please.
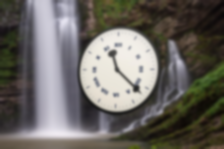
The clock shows 11:22
